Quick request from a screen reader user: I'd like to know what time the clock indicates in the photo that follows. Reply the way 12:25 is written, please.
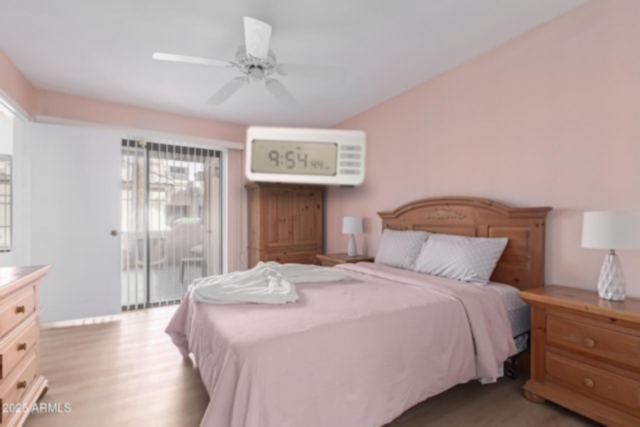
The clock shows 9:54
